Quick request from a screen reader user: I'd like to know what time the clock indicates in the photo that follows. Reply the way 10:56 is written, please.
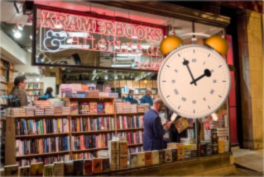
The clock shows 1:56
